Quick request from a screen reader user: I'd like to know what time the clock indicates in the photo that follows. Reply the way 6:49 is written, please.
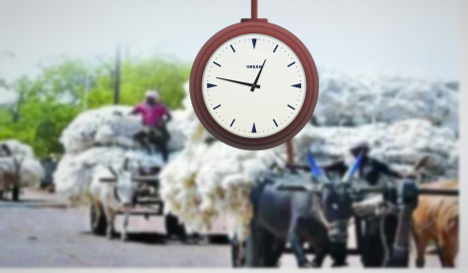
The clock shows 12:47
